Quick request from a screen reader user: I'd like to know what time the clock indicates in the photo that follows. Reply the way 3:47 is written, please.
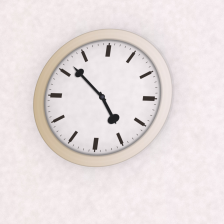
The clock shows 4:52
